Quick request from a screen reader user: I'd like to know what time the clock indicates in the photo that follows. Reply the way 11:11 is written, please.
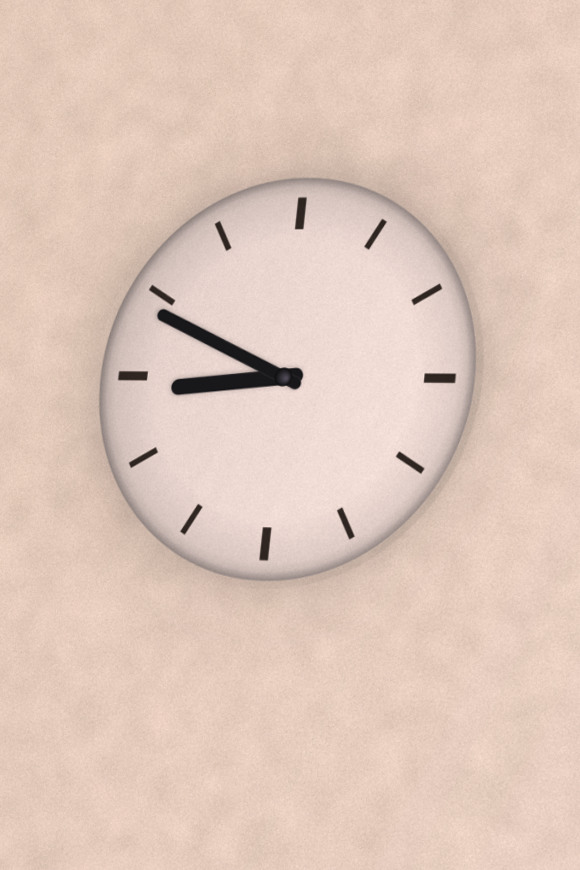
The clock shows 8:49
